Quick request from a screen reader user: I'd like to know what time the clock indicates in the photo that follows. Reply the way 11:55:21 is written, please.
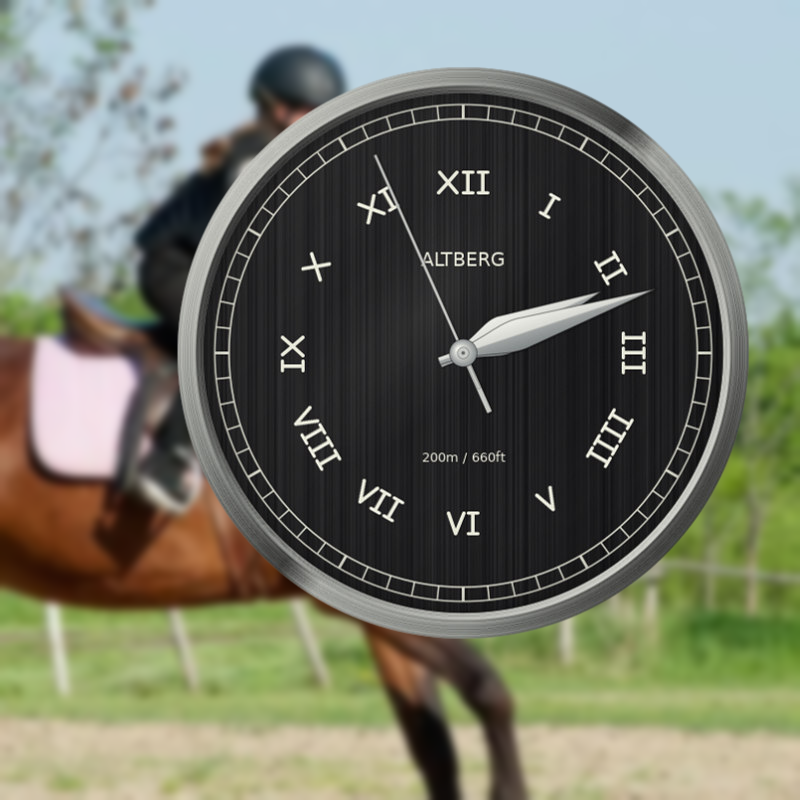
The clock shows 2:11:56
